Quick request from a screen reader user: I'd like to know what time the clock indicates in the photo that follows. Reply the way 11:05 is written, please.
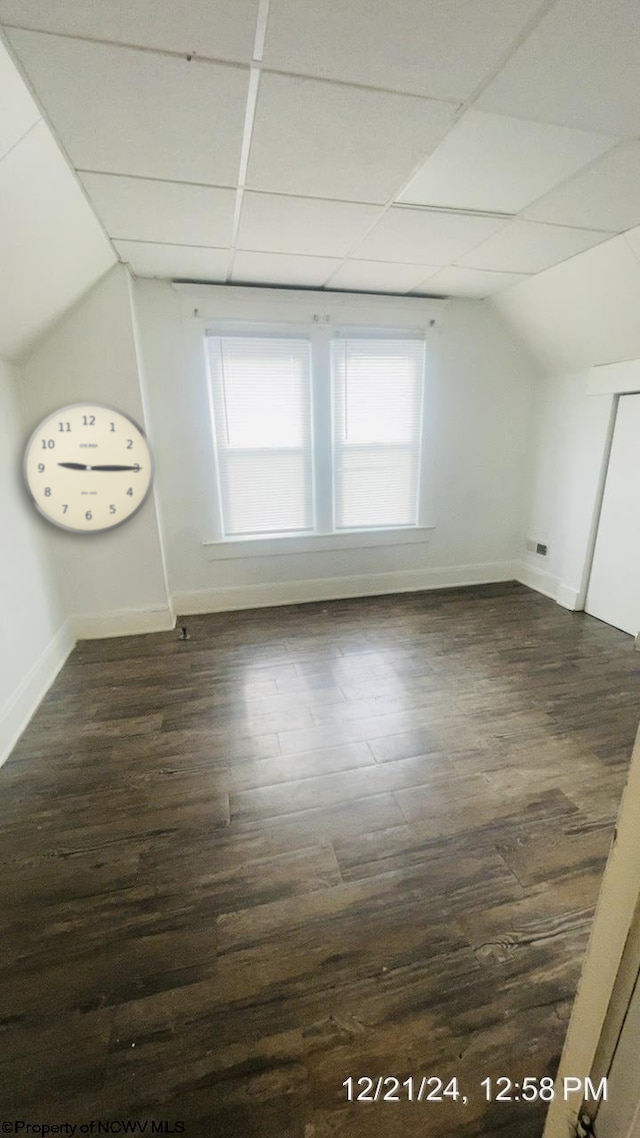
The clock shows 9:15
